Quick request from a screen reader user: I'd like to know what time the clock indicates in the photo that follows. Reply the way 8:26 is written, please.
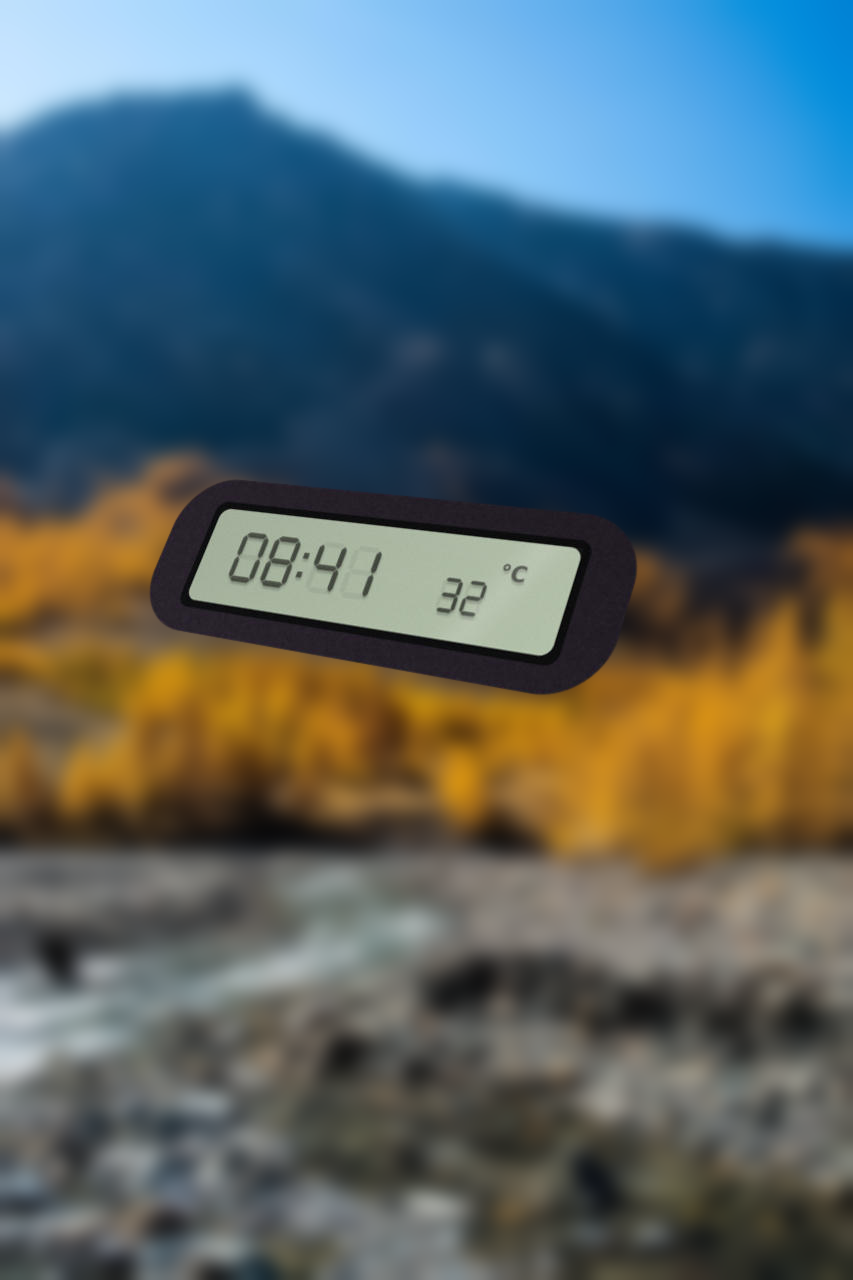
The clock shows 8:41
